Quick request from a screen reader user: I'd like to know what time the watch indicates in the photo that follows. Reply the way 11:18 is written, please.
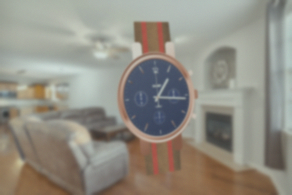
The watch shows 1:16
